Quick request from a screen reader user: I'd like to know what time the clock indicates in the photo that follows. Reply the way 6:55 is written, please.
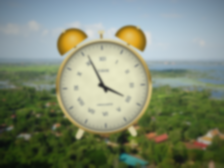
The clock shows 3:56
